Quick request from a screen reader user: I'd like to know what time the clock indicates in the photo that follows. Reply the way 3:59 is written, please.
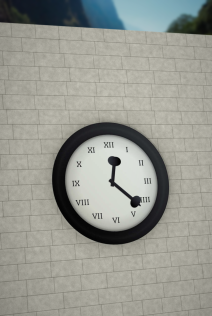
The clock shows 12:22
